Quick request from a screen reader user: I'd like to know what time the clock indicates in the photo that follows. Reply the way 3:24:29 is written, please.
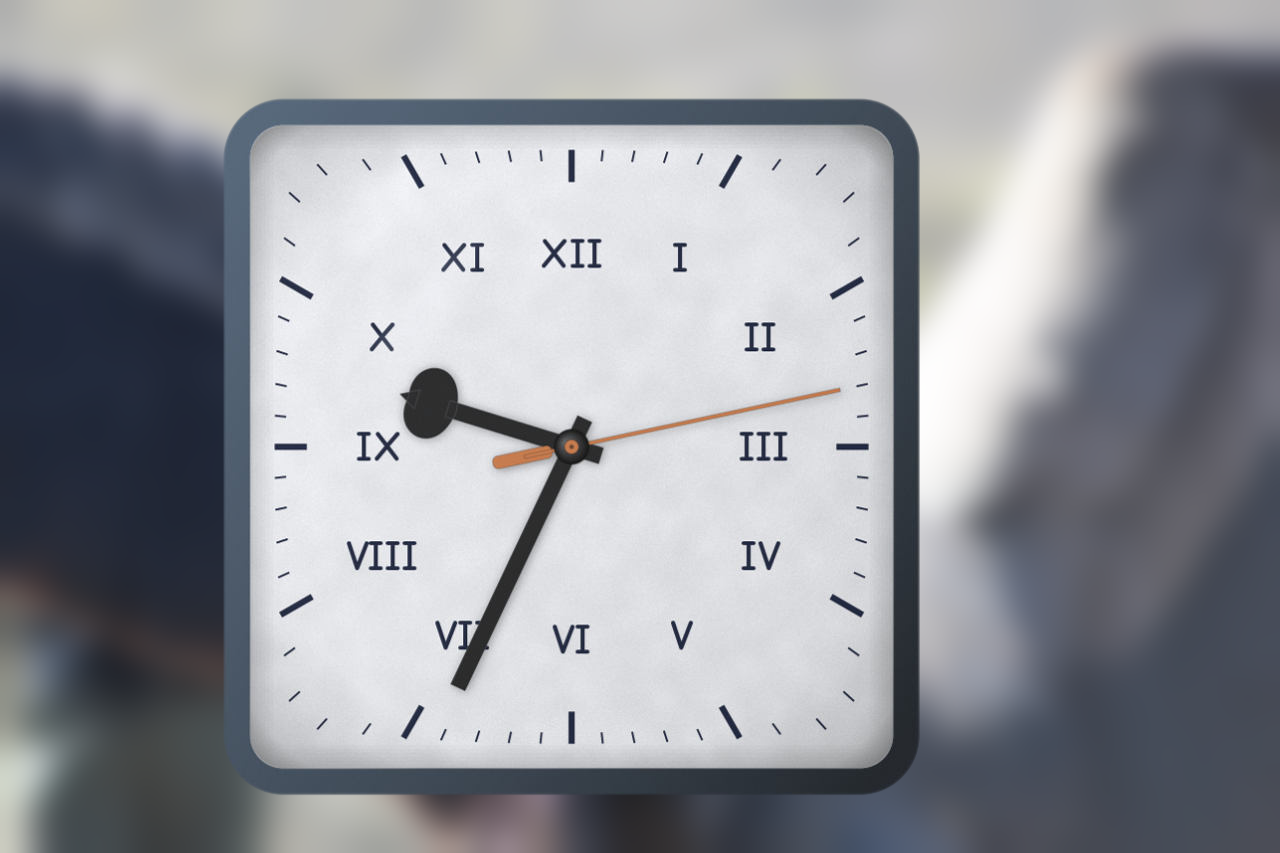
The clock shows 9:34:13
